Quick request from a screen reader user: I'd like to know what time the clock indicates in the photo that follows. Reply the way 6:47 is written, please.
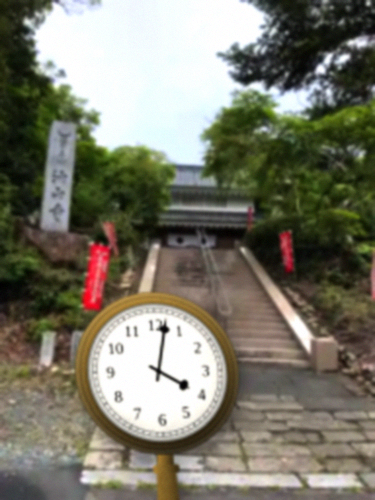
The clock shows 4:02
